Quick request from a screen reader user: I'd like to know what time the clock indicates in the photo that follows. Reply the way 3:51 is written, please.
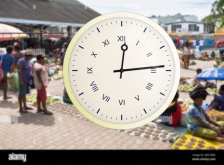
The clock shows 12:14
